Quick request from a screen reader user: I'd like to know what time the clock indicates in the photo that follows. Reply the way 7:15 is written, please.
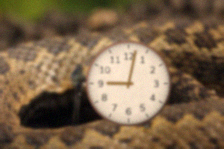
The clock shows 9:02
